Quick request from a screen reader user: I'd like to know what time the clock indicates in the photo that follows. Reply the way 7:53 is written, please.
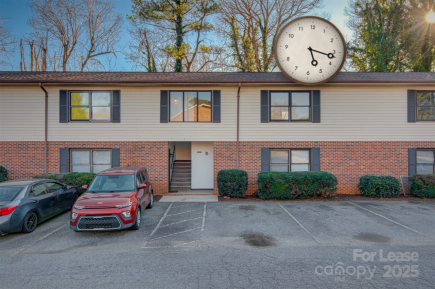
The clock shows 5:17
